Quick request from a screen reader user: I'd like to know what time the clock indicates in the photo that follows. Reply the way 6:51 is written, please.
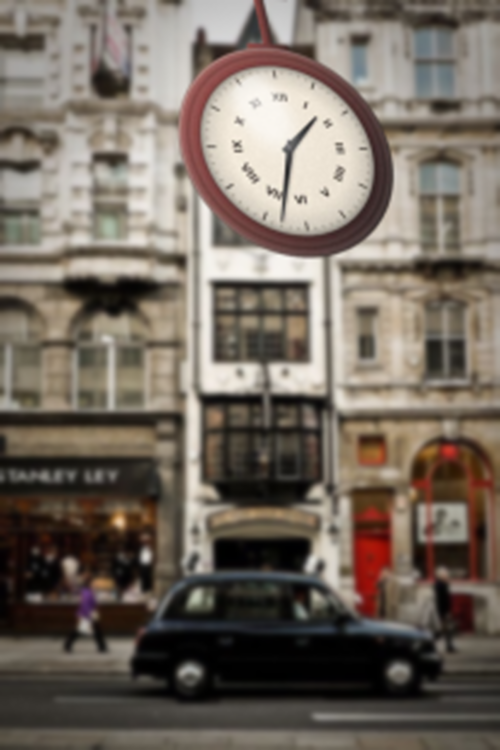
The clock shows 1:33
